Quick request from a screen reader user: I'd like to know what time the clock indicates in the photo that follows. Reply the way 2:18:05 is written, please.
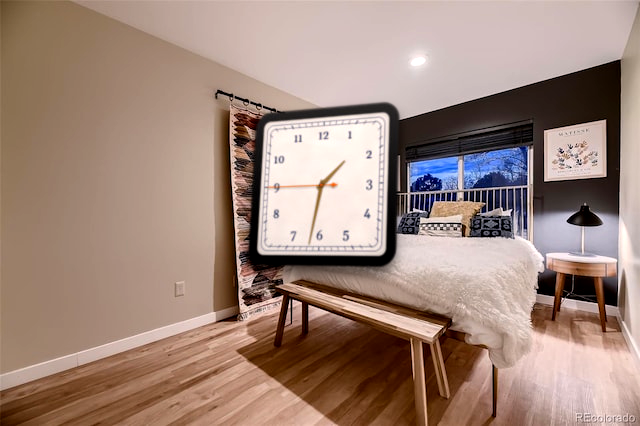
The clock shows 1:31:45
